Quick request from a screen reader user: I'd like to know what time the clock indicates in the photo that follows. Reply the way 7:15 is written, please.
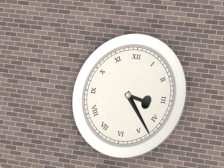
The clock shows 3:23
